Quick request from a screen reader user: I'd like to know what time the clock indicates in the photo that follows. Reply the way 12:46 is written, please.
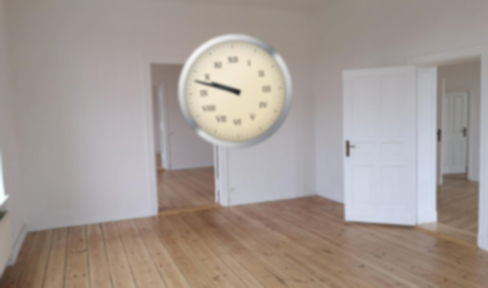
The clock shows 9:48
